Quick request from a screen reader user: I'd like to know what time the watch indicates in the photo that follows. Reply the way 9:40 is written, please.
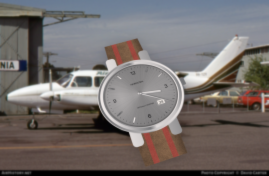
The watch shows 3:21
